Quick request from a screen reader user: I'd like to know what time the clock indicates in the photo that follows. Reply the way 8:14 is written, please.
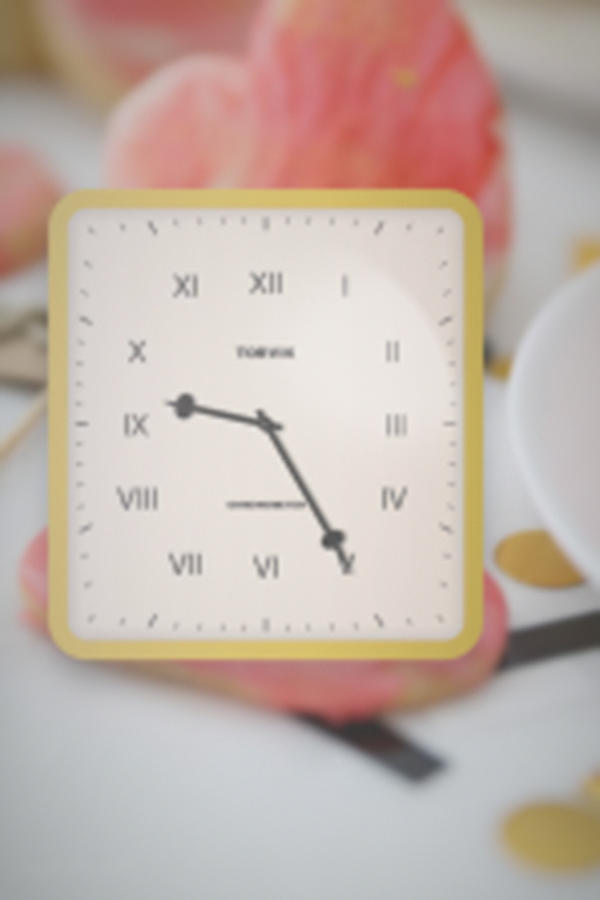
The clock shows 9:25
